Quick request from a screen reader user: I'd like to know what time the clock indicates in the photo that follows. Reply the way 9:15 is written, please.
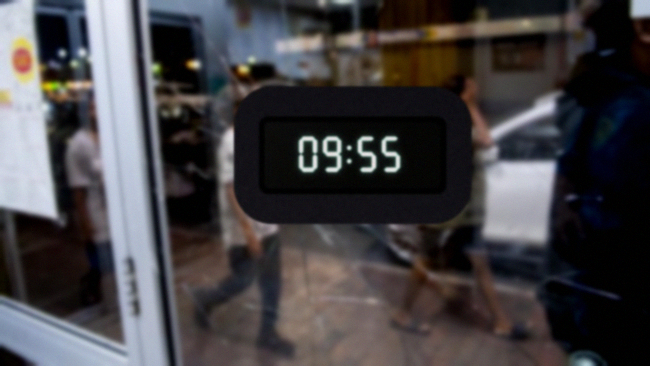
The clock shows 9:55
